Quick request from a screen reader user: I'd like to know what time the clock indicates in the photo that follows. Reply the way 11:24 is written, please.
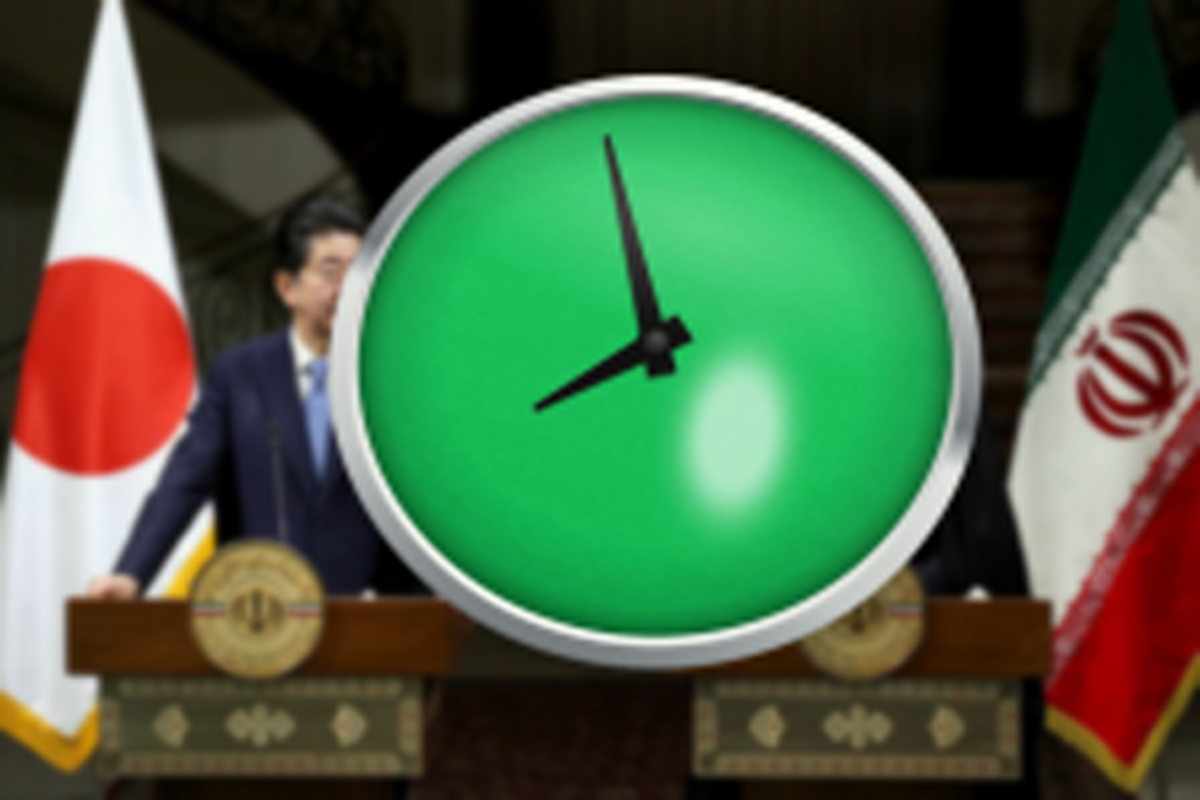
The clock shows 7:58
